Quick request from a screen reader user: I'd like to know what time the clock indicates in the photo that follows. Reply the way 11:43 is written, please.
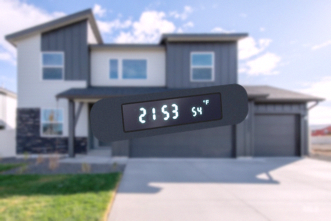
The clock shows 21:53
